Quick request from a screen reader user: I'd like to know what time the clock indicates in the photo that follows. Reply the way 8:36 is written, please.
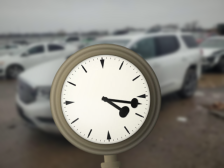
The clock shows 4:17
